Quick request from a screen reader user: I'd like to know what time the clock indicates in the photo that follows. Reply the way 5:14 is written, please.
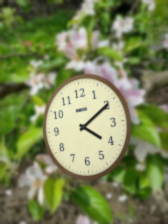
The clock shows 4:10
